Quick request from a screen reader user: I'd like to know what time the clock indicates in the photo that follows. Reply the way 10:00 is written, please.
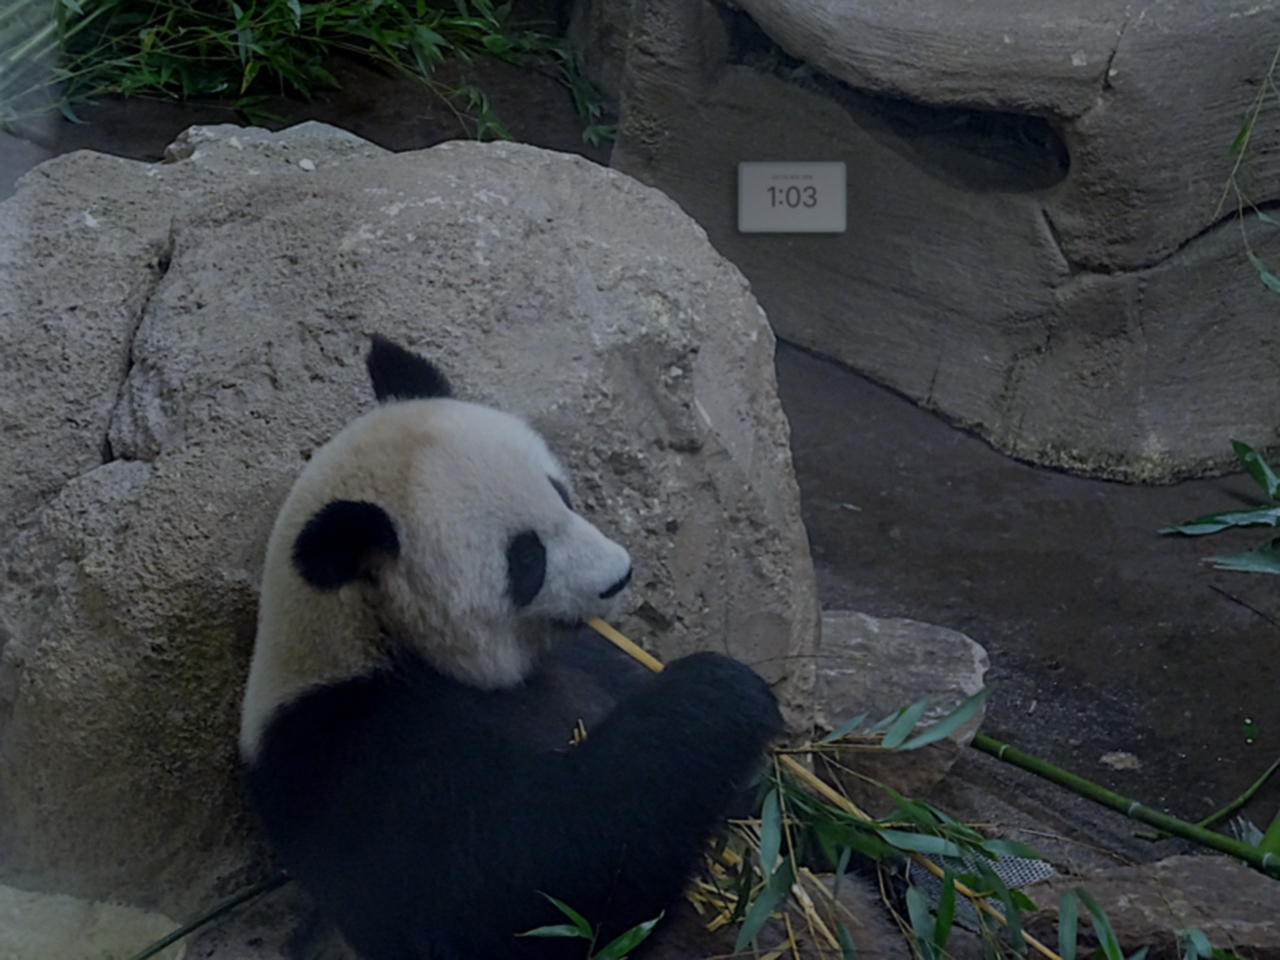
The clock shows 1:03
